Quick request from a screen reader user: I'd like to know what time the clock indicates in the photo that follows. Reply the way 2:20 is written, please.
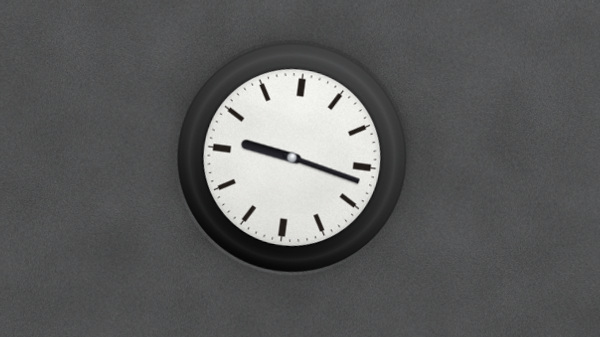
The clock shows 9:17
